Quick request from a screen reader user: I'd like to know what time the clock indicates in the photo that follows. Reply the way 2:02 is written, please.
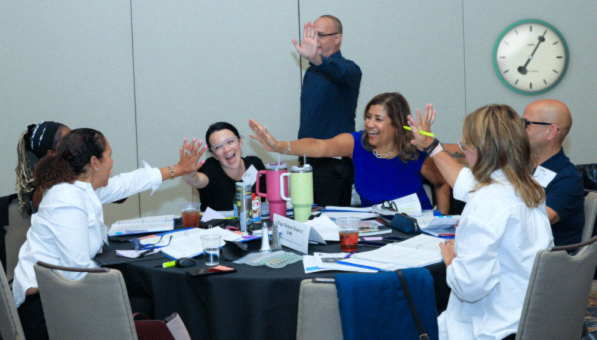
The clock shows 7:05
